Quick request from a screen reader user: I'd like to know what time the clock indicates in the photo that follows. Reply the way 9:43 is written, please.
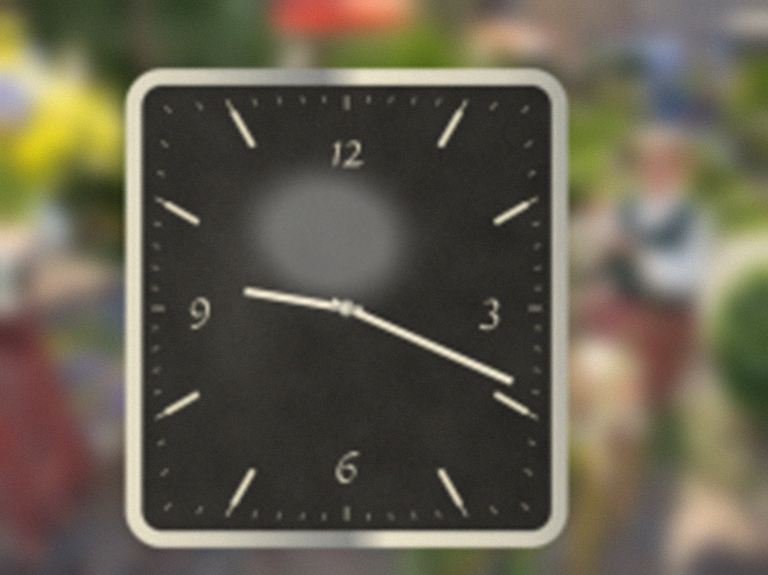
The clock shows 9:19
